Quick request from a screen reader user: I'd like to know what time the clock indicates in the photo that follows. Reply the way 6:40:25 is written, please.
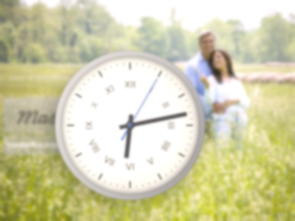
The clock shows 6:13:05
